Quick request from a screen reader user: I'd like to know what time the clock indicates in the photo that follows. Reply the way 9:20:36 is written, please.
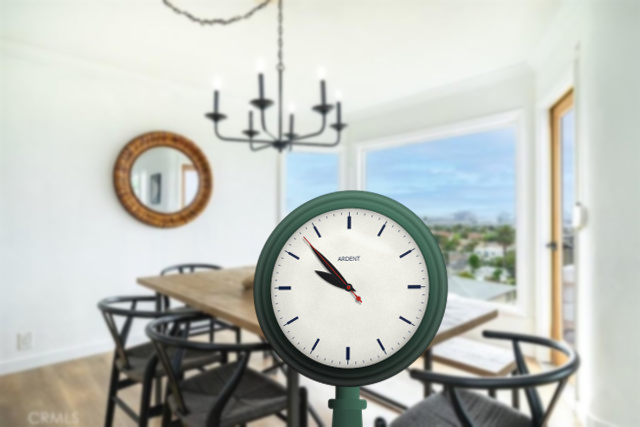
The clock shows 9:52:53
